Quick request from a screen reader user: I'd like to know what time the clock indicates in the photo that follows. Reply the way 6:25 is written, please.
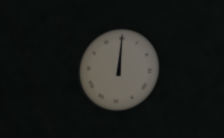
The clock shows 12:00
